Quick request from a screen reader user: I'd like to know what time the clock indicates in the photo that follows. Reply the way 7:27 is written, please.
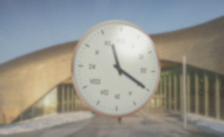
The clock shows 11:20
